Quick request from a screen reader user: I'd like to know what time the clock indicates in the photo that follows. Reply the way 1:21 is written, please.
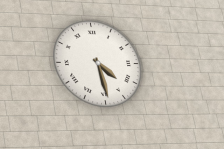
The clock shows 4:29
